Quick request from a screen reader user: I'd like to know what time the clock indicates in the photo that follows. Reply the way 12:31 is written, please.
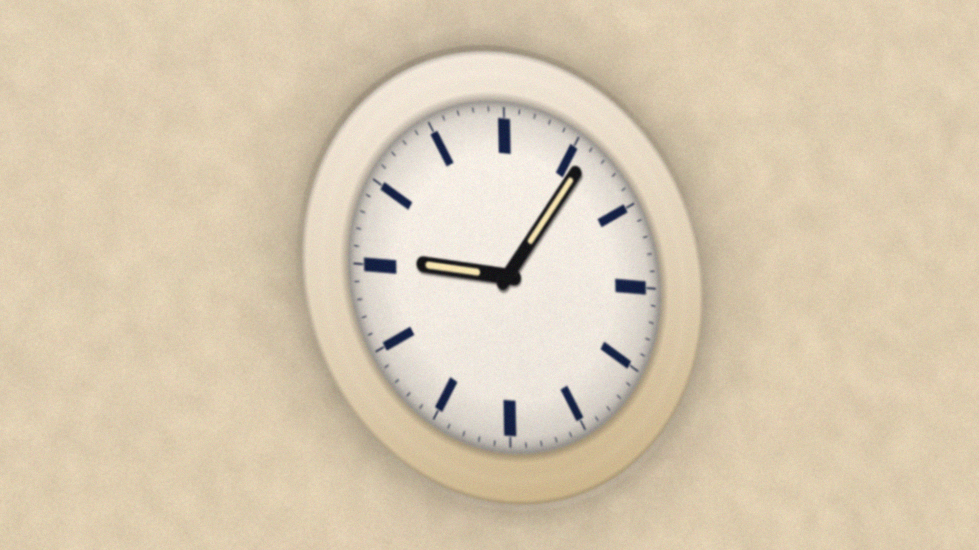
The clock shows 9:06
